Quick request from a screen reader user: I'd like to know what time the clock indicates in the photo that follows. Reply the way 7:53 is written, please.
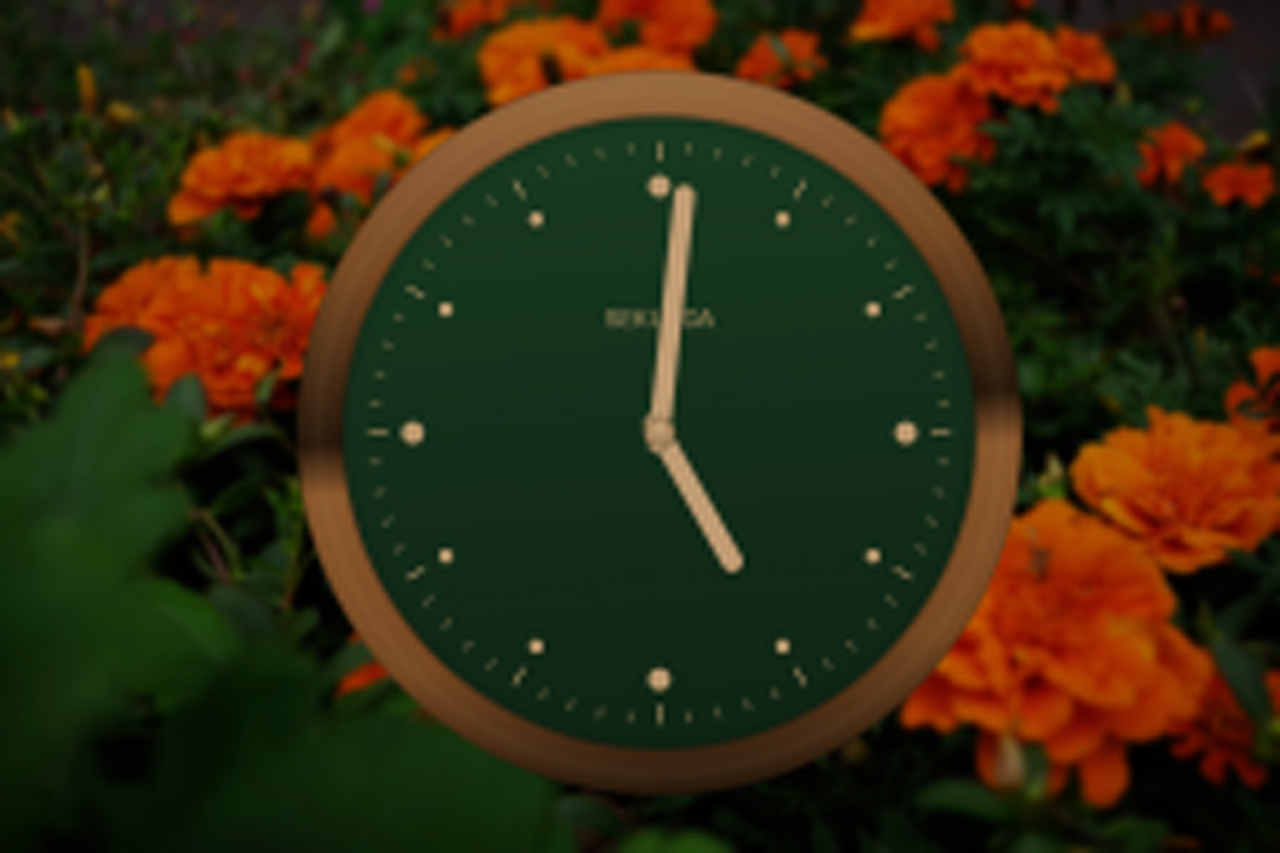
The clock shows 5:01
